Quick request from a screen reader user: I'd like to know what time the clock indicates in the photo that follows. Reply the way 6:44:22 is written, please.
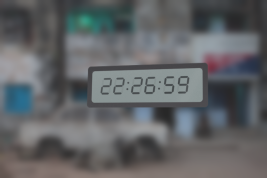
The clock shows 22:26:59
